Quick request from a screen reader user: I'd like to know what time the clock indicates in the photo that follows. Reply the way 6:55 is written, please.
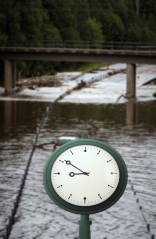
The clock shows 8:51
